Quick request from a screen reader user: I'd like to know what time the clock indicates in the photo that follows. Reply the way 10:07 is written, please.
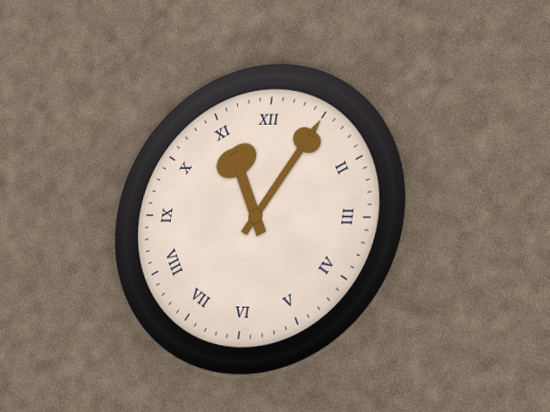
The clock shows 11:05
